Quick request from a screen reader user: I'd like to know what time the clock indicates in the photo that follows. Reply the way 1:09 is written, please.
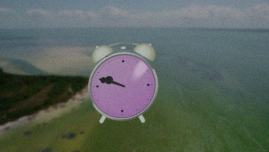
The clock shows 9:48
